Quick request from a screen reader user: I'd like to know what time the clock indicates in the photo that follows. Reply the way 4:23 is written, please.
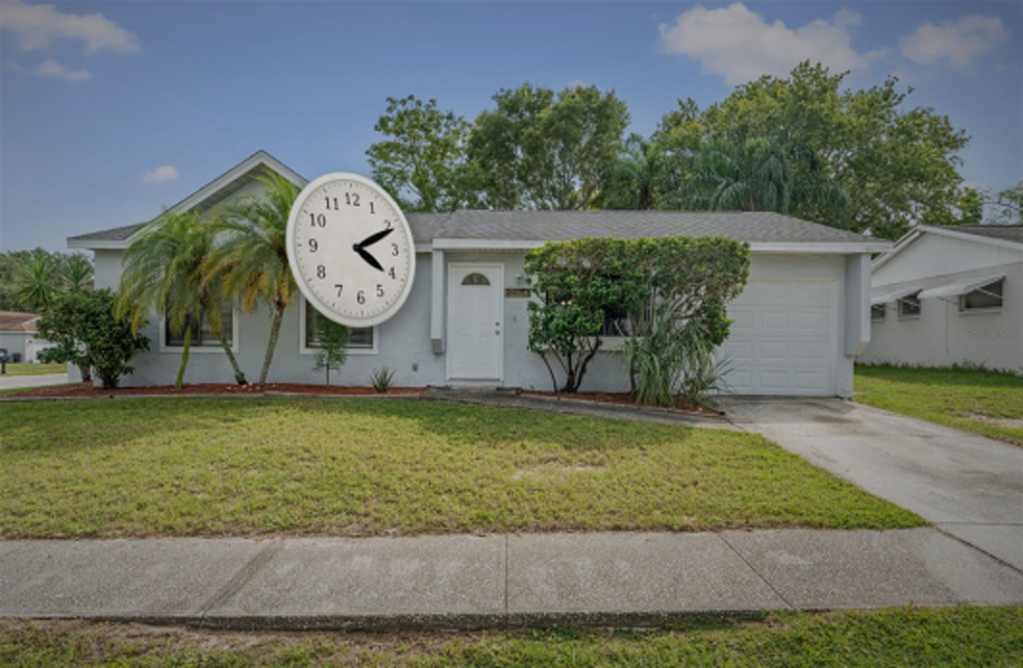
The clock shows 4:11
